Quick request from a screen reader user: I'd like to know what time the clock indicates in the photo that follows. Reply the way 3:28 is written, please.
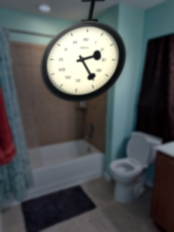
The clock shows 2:24
